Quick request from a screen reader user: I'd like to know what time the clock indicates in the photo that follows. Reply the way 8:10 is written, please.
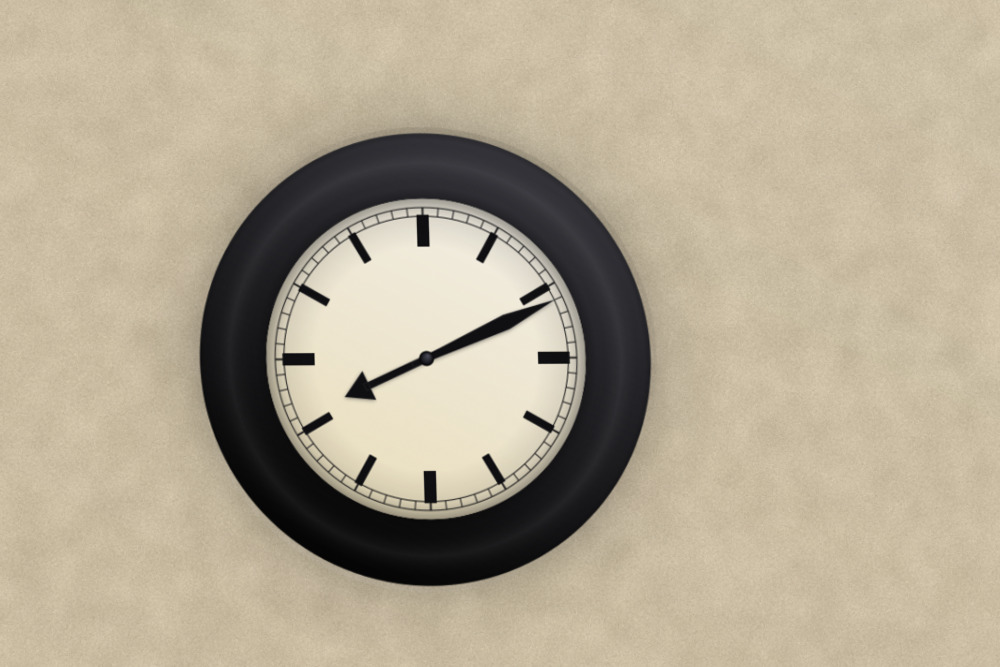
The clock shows 8:11
